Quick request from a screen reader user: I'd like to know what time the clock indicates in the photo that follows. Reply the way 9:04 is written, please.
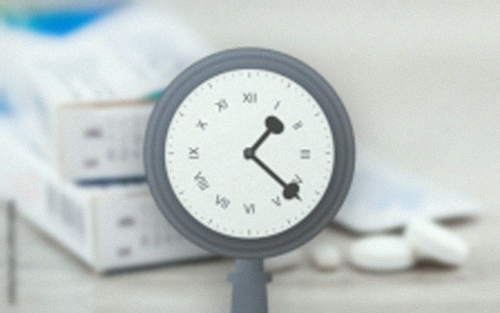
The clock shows 1:22
